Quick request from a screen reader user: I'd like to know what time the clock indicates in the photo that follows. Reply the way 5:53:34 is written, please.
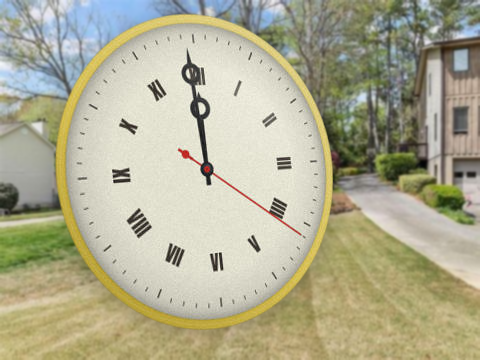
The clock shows 11:59:21
